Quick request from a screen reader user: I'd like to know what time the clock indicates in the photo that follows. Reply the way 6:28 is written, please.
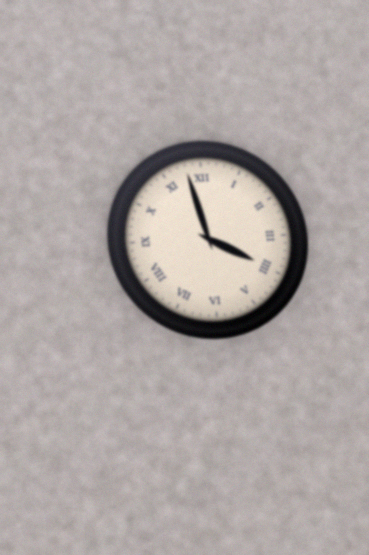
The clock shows 3:58
